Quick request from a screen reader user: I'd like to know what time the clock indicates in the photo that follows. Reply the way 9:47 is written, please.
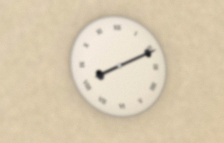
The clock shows 8:11
